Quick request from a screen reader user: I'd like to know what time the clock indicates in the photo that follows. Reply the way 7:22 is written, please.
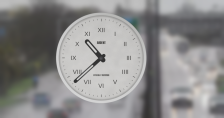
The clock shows 10:38
